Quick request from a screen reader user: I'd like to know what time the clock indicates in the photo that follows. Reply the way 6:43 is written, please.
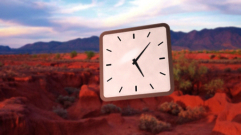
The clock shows 5:07
